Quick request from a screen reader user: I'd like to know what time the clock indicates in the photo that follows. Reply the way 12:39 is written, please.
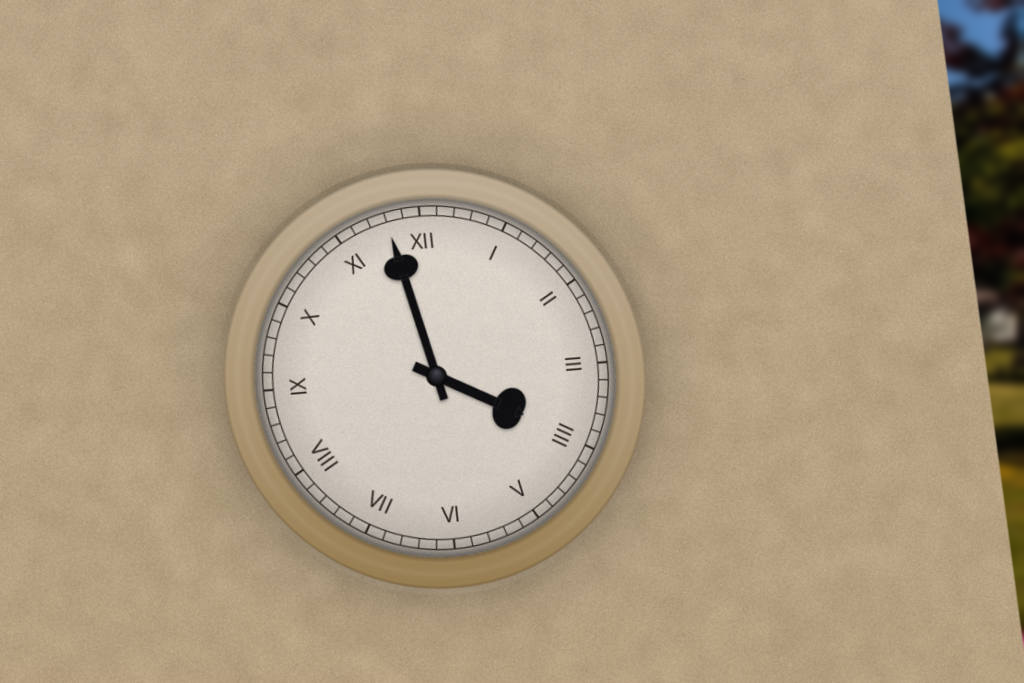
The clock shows 3:58
